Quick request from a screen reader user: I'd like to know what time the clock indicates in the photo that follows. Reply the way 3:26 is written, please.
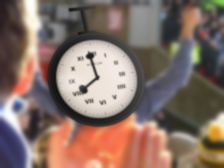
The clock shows 7:59
